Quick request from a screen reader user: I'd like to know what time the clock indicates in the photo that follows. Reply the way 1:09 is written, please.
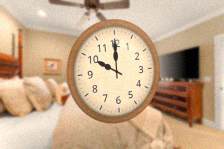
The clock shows 10:00
